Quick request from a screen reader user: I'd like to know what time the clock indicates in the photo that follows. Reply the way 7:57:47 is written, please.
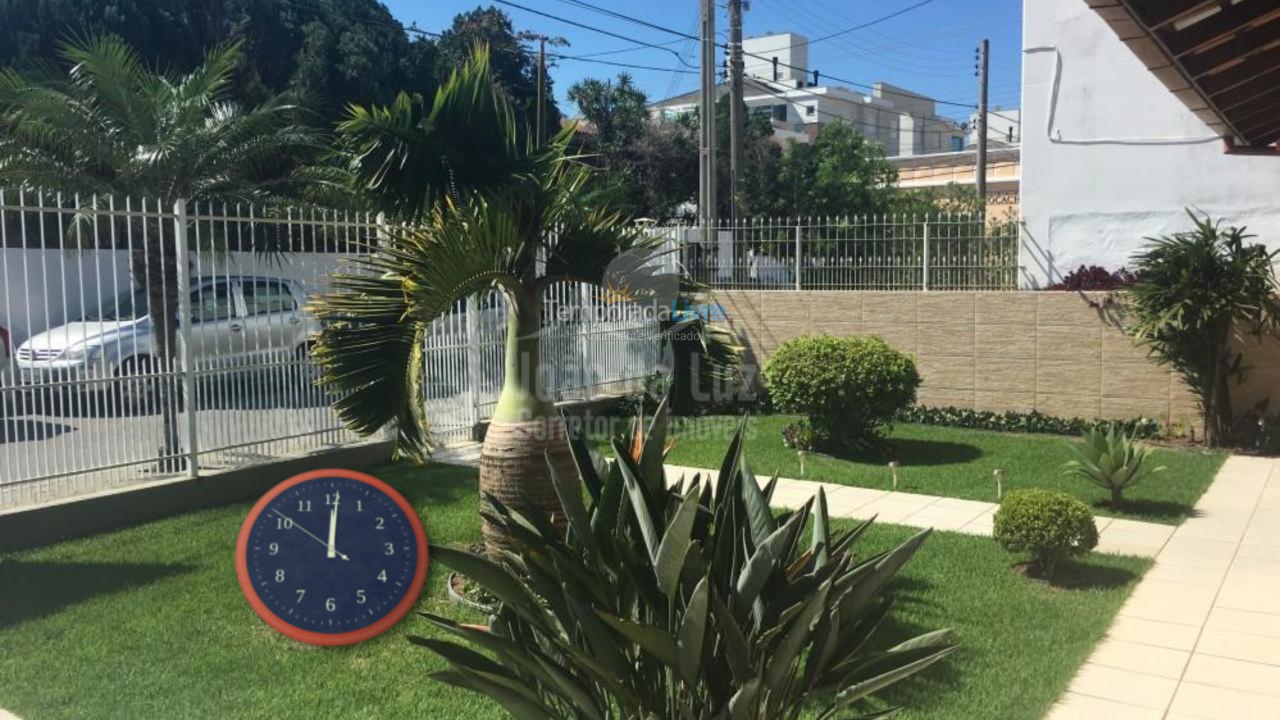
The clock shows 12:00:51
